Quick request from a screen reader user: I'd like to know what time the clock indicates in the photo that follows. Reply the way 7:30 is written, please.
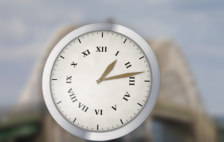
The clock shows 1:13
